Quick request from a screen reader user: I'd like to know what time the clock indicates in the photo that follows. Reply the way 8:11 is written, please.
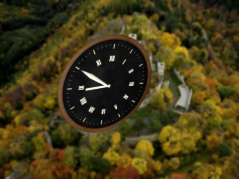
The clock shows 8:50
